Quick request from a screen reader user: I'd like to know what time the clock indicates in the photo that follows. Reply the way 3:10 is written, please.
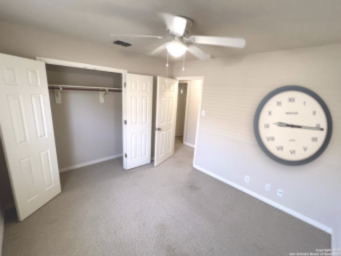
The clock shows 9:16
